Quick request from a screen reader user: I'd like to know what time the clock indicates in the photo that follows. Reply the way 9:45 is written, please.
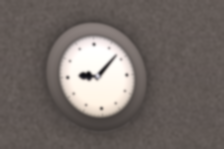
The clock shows 9:08
